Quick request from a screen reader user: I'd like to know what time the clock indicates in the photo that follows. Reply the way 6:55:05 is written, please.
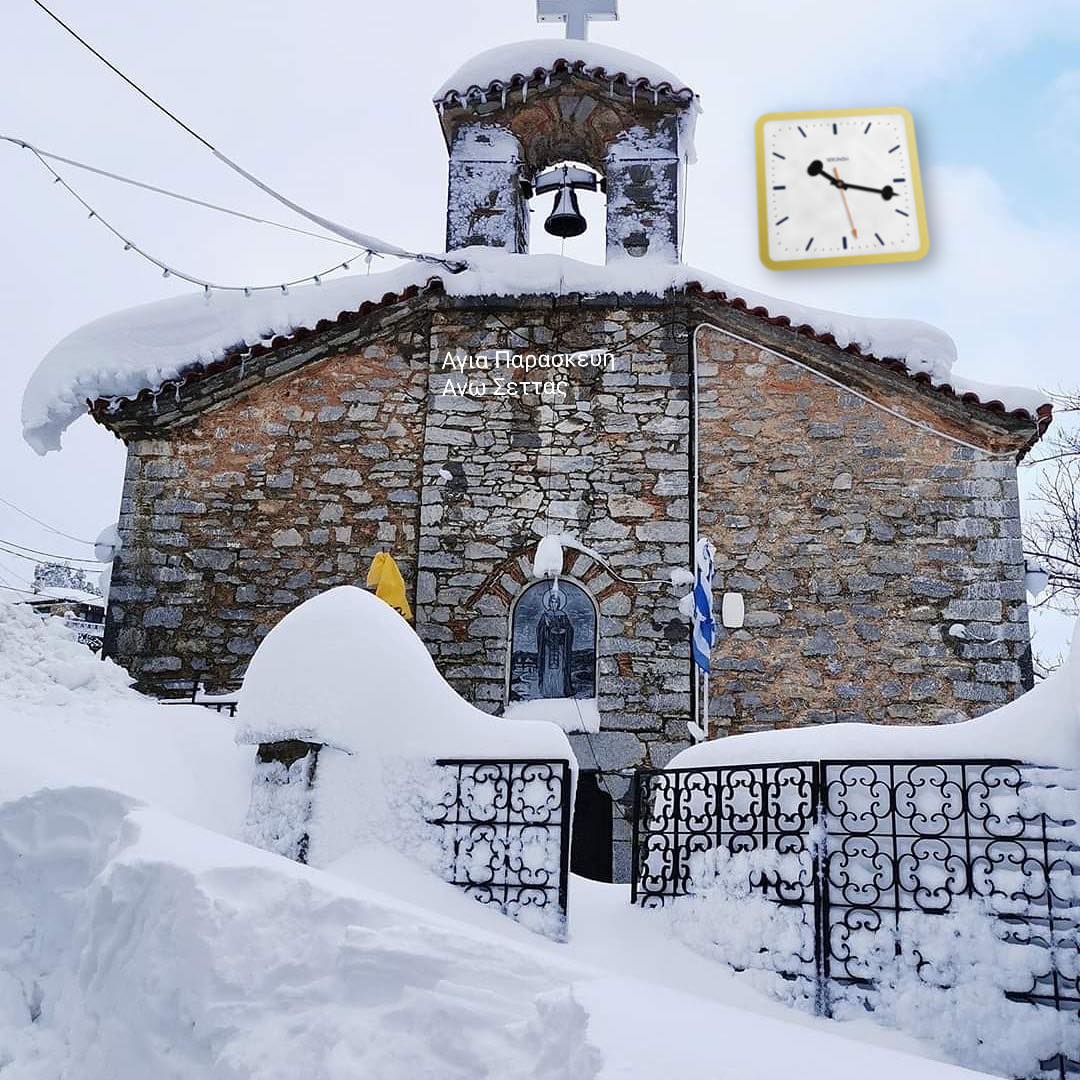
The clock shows 10:17:28
